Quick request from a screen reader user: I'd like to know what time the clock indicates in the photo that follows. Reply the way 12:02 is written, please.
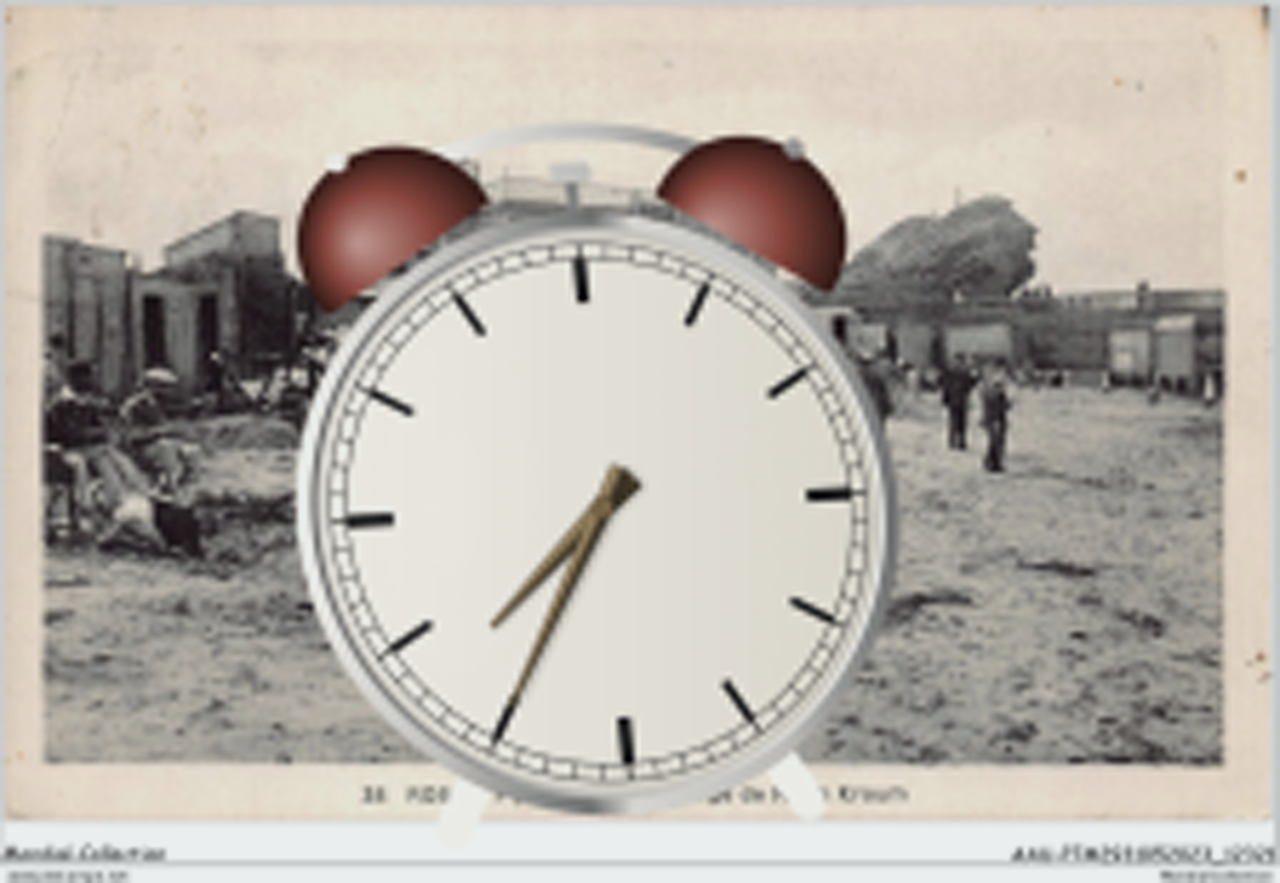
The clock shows 7:35
